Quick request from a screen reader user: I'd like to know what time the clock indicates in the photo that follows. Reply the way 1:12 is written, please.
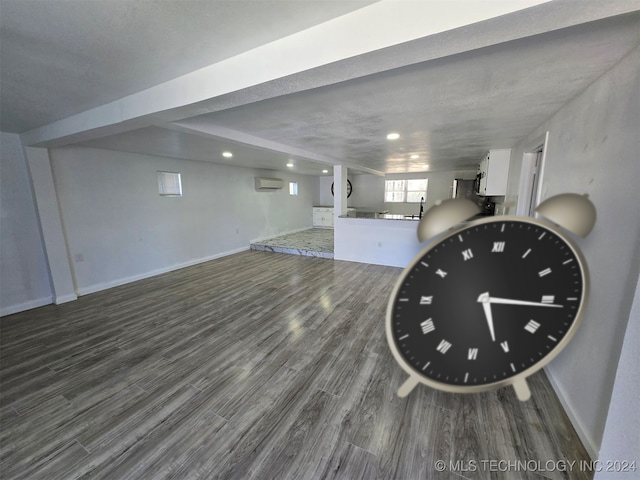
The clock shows 5:16
